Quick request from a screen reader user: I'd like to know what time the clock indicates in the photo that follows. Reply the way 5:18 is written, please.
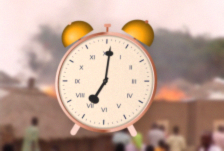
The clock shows 7:01
